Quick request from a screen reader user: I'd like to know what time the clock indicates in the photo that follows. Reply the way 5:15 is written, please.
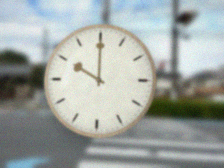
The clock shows 10:00
